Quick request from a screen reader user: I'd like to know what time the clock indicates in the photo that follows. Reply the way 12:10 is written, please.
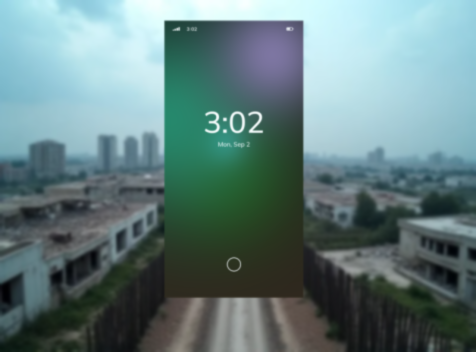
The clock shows 3:02
